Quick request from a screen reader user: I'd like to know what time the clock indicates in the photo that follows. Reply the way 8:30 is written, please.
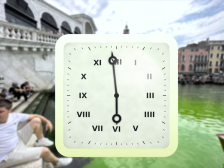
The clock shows 5:59
